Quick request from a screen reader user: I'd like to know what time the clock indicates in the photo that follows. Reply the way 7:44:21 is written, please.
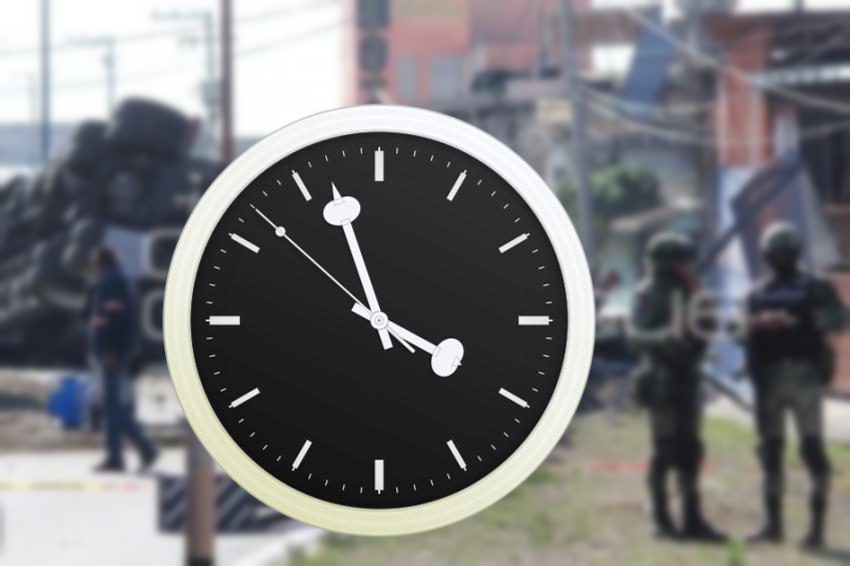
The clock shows 3:56:52
